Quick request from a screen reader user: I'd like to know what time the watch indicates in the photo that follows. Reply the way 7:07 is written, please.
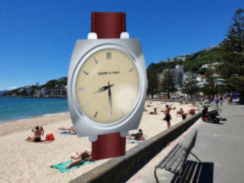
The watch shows 8:29
